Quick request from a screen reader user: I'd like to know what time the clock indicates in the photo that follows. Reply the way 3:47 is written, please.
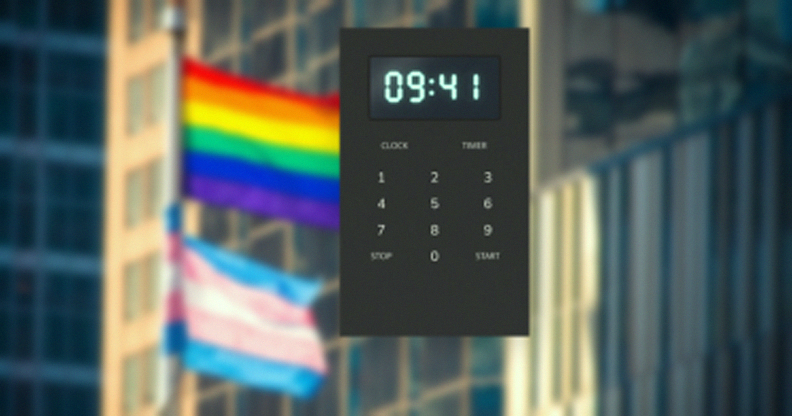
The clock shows 9:41
